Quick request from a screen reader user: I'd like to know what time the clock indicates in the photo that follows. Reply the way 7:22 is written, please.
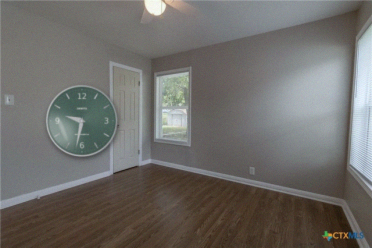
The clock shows 9:32
